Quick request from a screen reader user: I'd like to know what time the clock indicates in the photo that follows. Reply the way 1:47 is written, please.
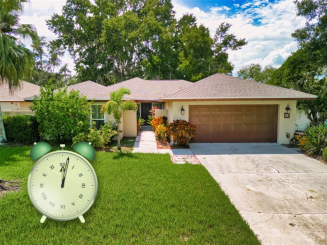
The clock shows 12:02
